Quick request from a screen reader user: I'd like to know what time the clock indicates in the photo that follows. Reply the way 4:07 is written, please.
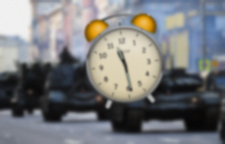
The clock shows 11:29
